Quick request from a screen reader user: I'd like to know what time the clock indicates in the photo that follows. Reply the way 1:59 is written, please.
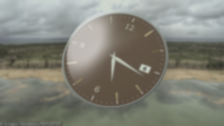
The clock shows 5:17
